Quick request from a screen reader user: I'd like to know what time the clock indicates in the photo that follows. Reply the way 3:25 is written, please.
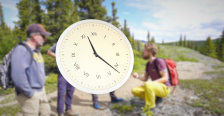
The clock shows 11:22
